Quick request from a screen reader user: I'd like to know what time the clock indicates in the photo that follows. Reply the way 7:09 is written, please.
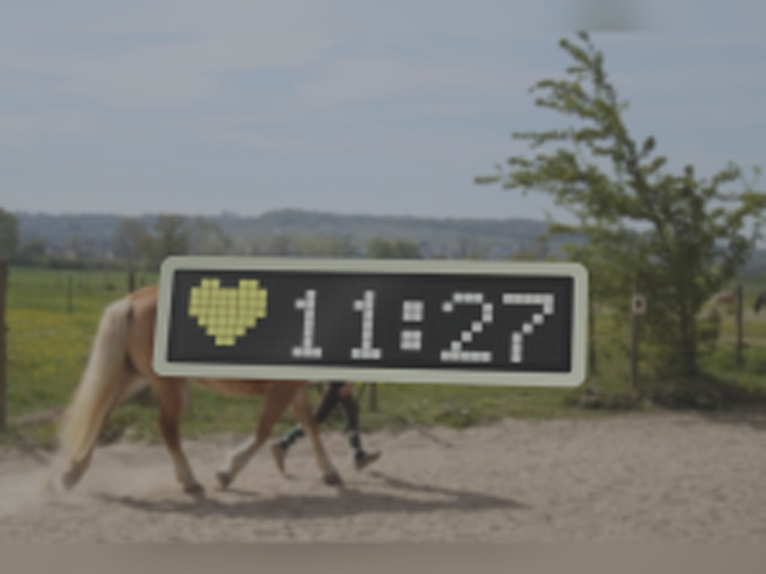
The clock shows 11:27
